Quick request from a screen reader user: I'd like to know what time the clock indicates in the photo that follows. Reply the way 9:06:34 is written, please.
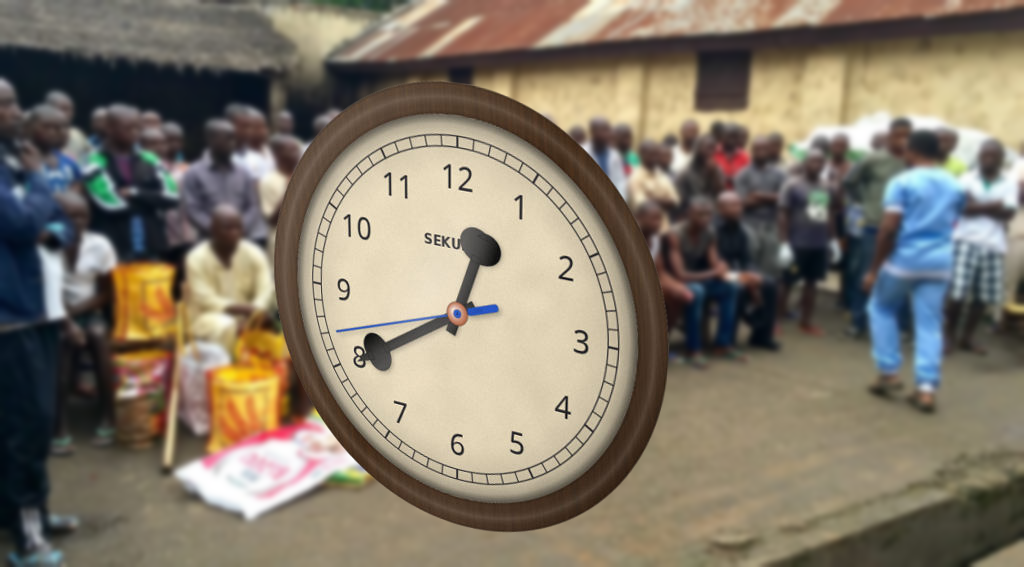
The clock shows 12:39:42
